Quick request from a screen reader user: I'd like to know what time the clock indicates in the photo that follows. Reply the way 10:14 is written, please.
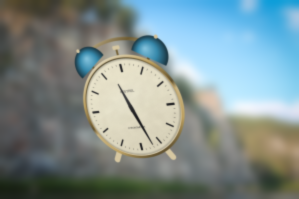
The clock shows 11:27
